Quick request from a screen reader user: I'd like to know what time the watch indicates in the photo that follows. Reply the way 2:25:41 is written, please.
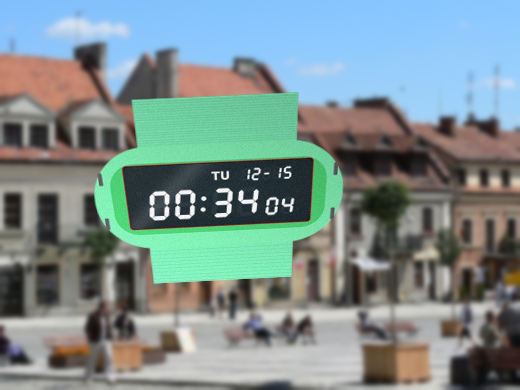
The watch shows 0:34:04
